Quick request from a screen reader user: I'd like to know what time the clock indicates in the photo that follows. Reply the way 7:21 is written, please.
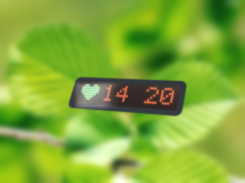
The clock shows 14:20
